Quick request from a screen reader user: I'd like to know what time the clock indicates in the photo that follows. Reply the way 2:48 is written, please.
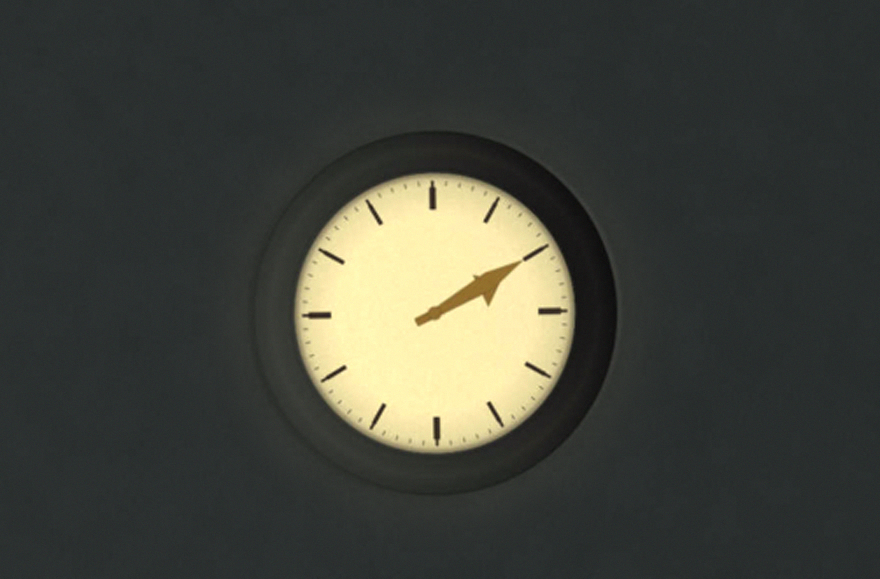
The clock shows 2:10
